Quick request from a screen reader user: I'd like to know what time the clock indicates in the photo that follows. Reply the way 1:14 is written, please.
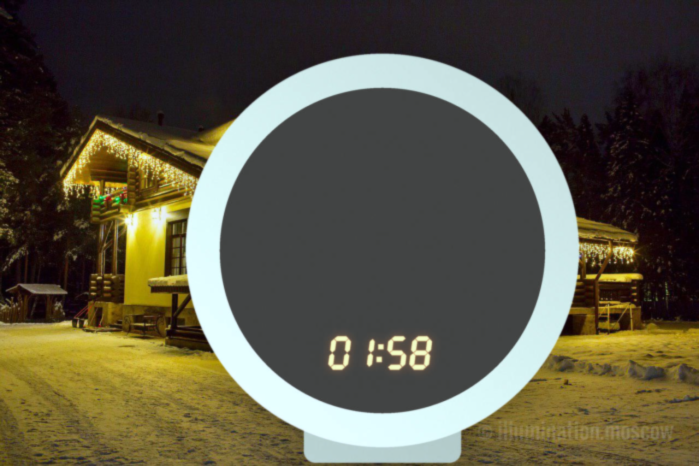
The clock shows 1:58
